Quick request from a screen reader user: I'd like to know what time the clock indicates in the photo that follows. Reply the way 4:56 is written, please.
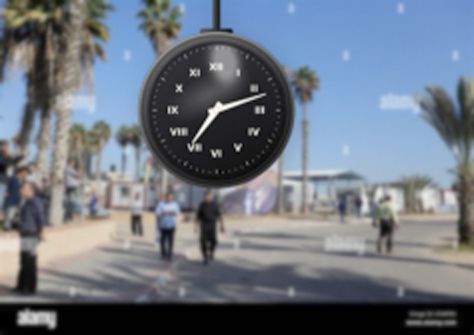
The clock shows 7:12
